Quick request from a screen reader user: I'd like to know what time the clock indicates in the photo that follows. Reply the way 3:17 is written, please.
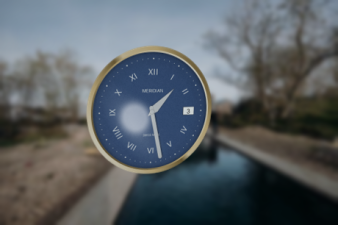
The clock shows 1:28
